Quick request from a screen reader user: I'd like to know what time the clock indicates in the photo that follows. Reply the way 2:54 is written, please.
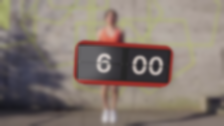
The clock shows 6:00
